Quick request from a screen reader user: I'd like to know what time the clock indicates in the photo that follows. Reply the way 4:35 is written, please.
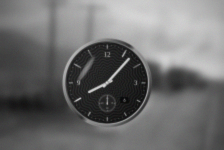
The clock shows 8:07
